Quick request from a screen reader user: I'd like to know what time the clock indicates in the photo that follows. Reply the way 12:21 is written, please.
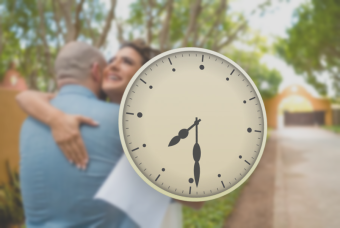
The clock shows 7:29
